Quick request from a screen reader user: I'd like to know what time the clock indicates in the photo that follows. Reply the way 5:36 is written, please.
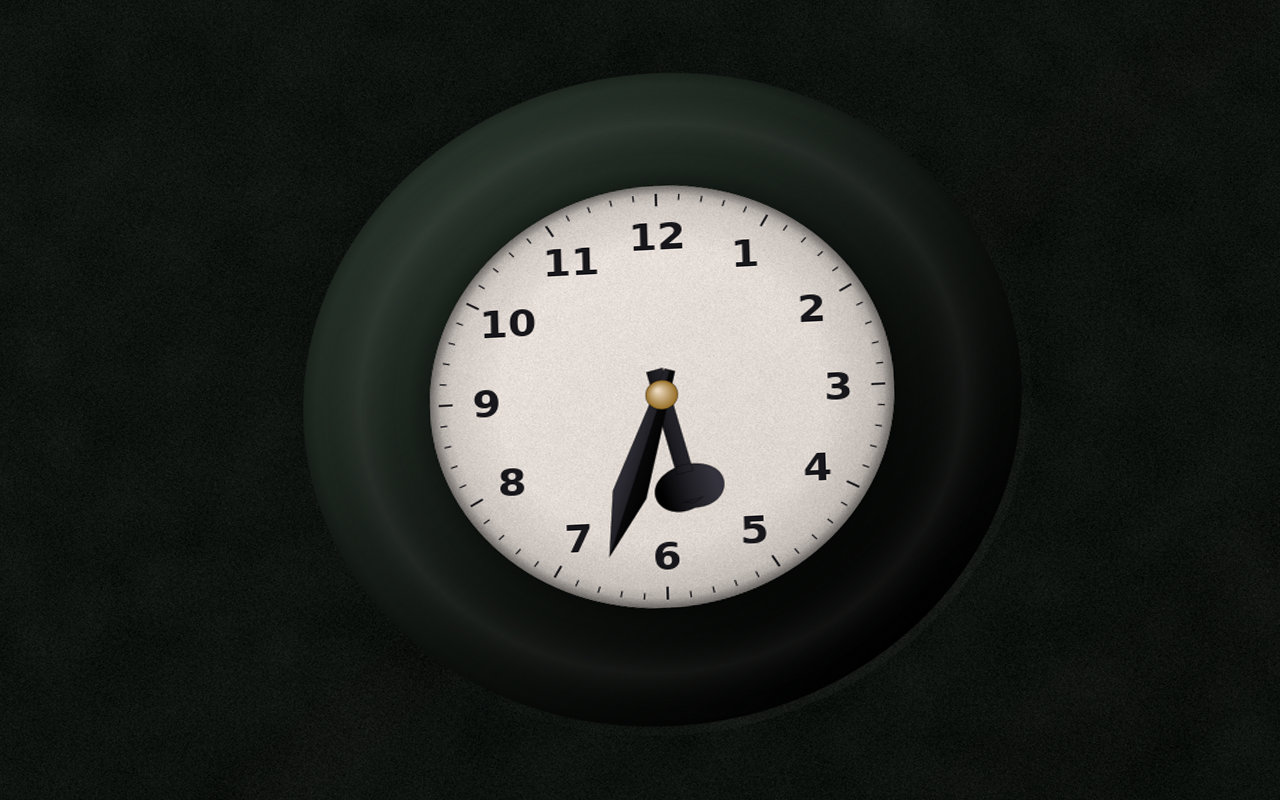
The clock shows 5:33
